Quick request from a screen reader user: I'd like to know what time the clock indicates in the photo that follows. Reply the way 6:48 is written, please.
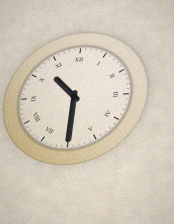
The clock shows 10:30
